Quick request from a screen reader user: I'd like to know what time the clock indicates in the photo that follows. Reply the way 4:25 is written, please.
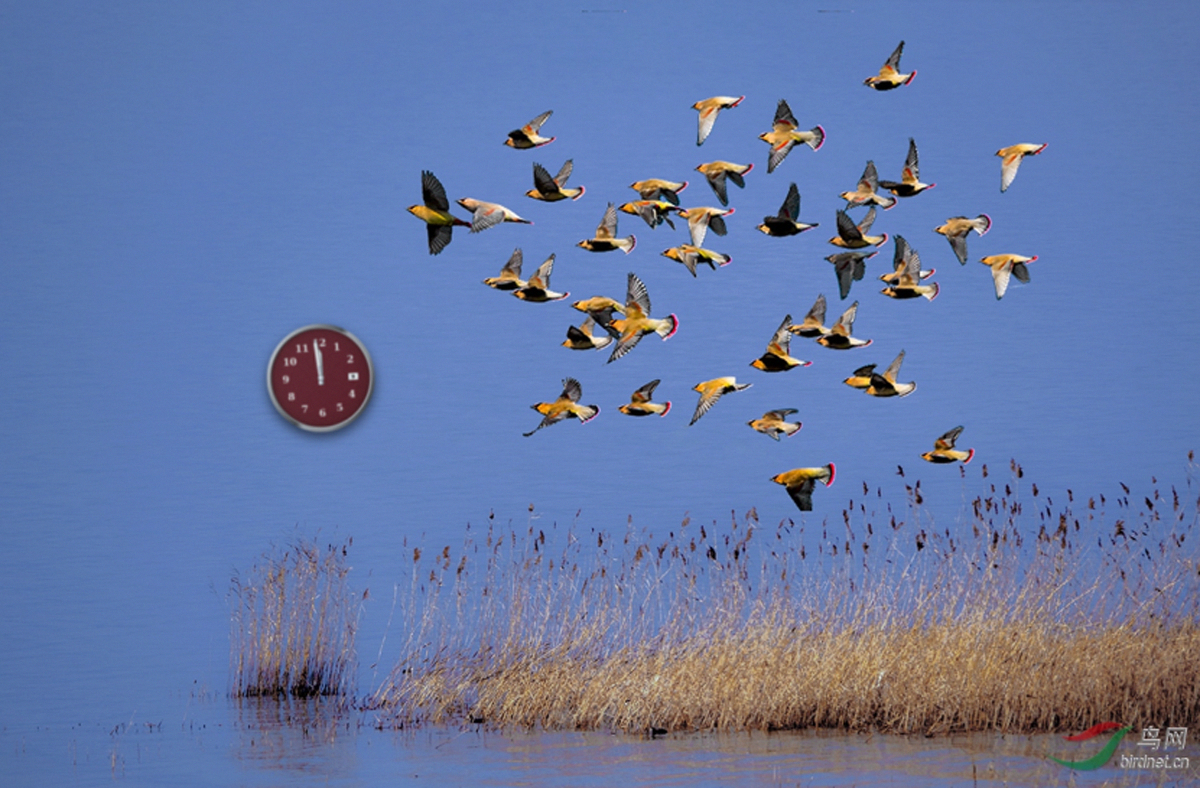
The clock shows 11:59
